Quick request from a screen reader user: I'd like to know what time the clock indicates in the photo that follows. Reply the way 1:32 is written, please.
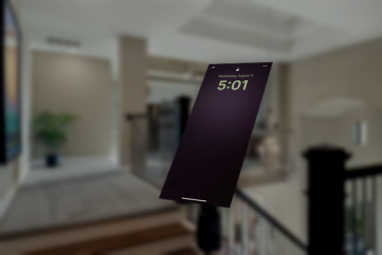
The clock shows 5:01
